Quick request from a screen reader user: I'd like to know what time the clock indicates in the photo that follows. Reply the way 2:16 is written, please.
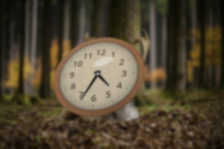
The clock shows 4:34
